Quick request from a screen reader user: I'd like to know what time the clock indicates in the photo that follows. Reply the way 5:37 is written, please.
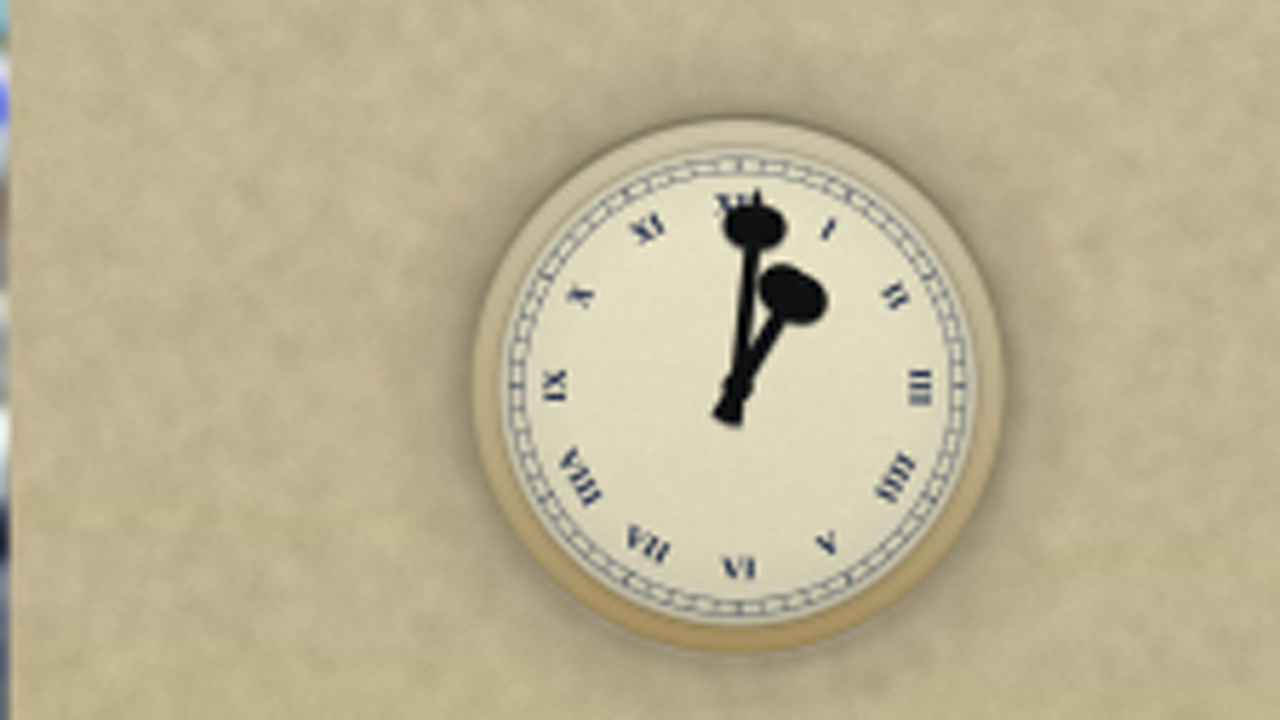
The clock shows 1:01
